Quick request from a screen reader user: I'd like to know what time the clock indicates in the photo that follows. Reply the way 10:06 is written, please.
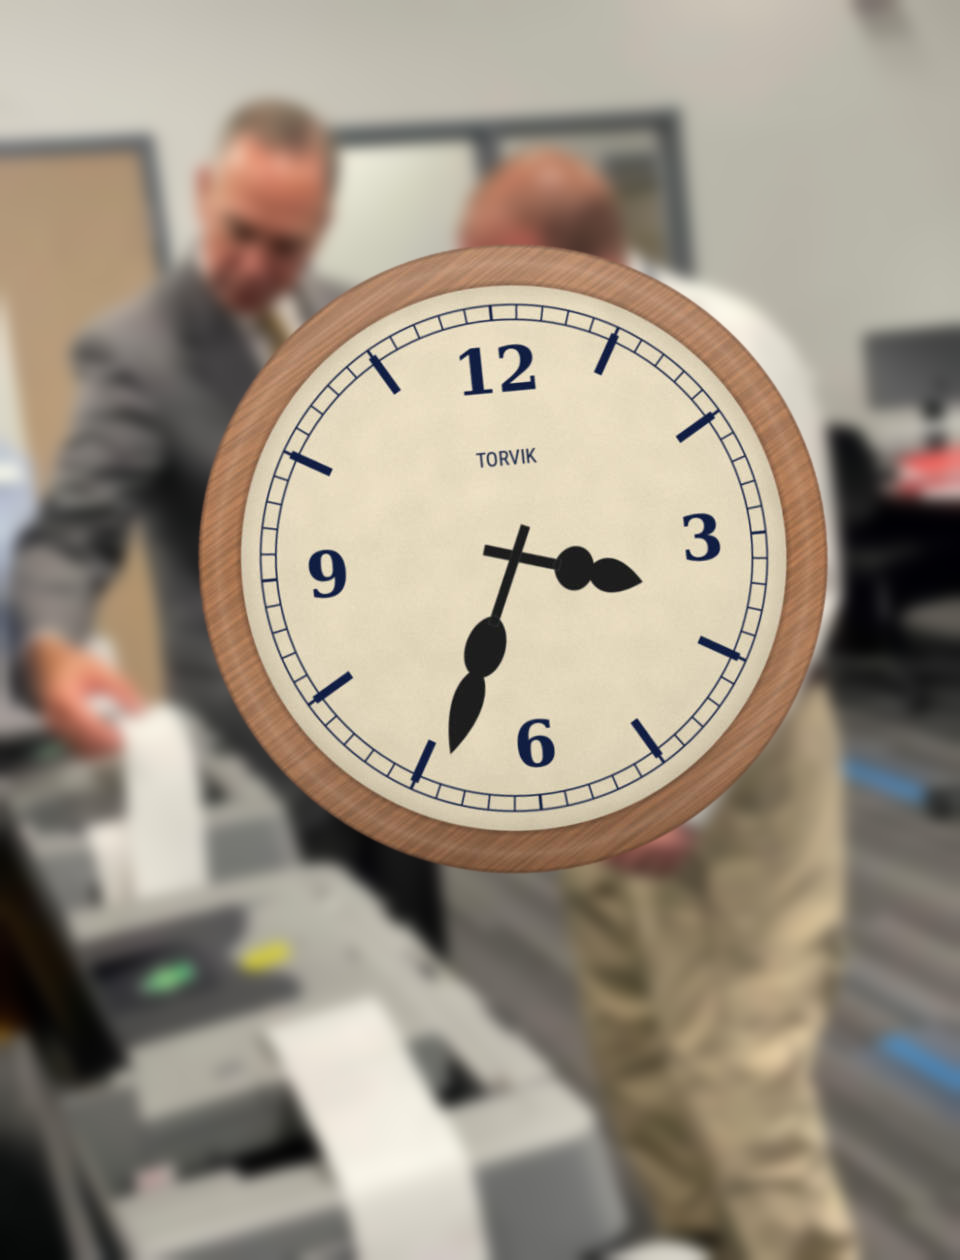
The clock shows 3:34
